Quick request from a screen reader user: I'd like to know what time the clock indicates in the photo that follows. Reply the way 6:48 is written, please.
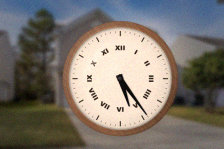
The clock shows 5:24
